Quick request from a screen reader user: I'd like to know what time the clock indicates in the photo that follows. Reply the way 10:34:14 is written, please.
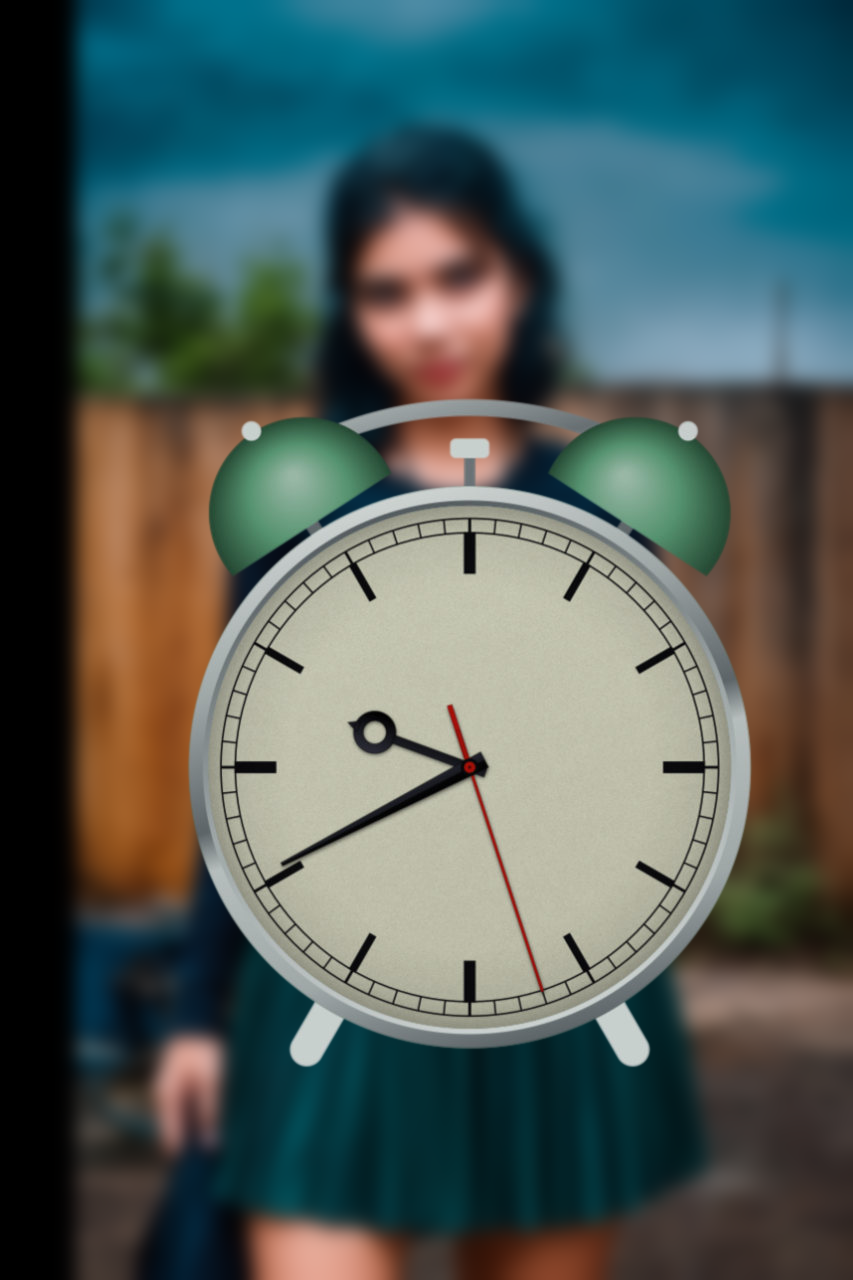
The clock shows 9:40:27
